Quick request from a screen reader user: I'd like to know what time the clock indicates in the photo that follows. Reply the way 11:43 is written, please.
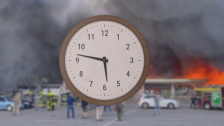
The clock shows 5:47
